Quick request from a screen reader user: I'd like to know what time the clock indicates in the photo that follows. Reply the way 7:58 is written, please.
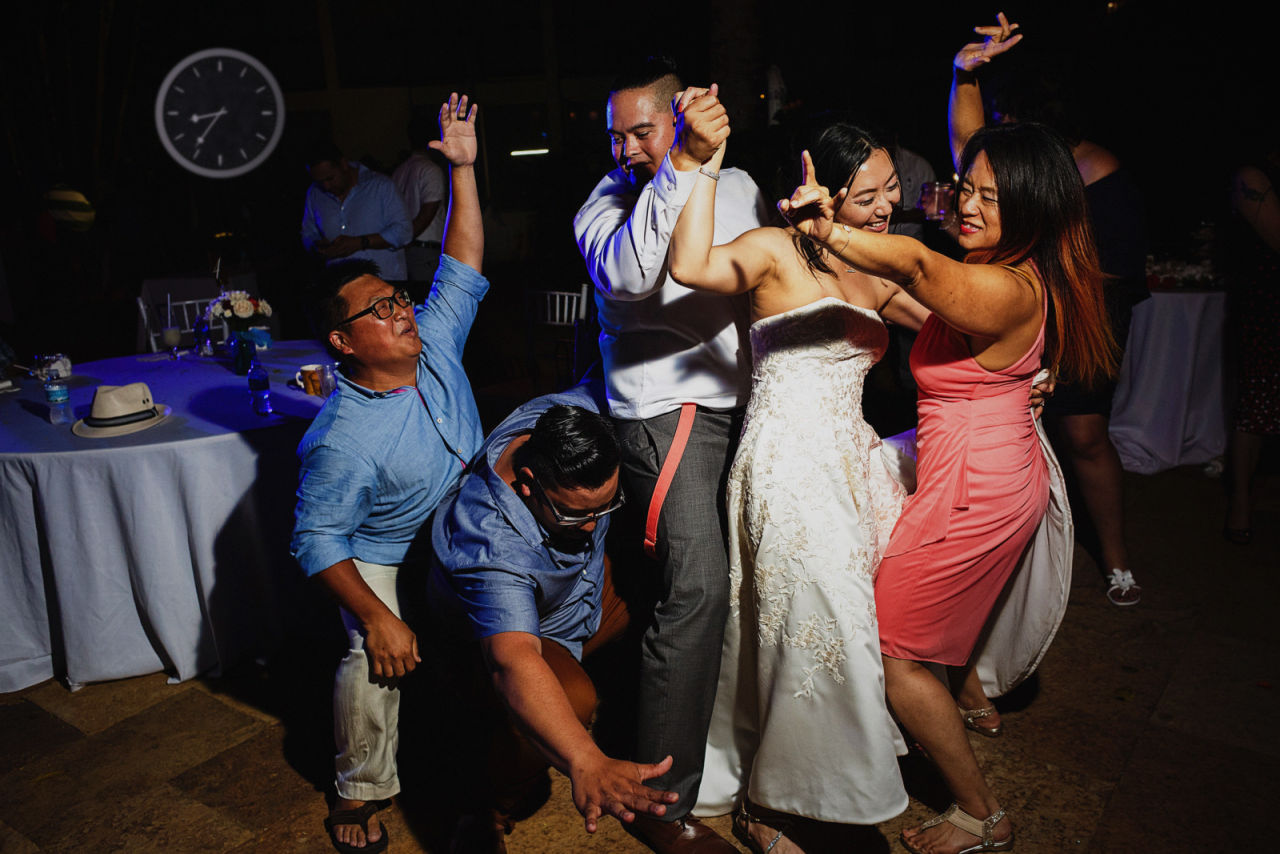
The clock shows 8:36
